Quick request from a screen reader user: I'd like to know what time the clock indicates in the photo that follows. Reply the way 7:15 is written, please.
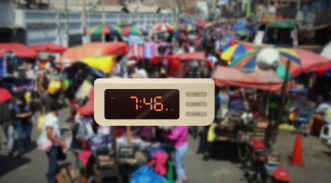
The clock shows 7:46
